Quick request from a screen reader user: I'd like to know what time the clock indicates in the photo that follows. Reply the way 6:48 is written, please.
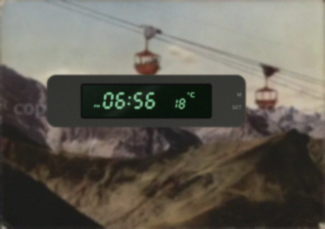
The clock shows 6:56
